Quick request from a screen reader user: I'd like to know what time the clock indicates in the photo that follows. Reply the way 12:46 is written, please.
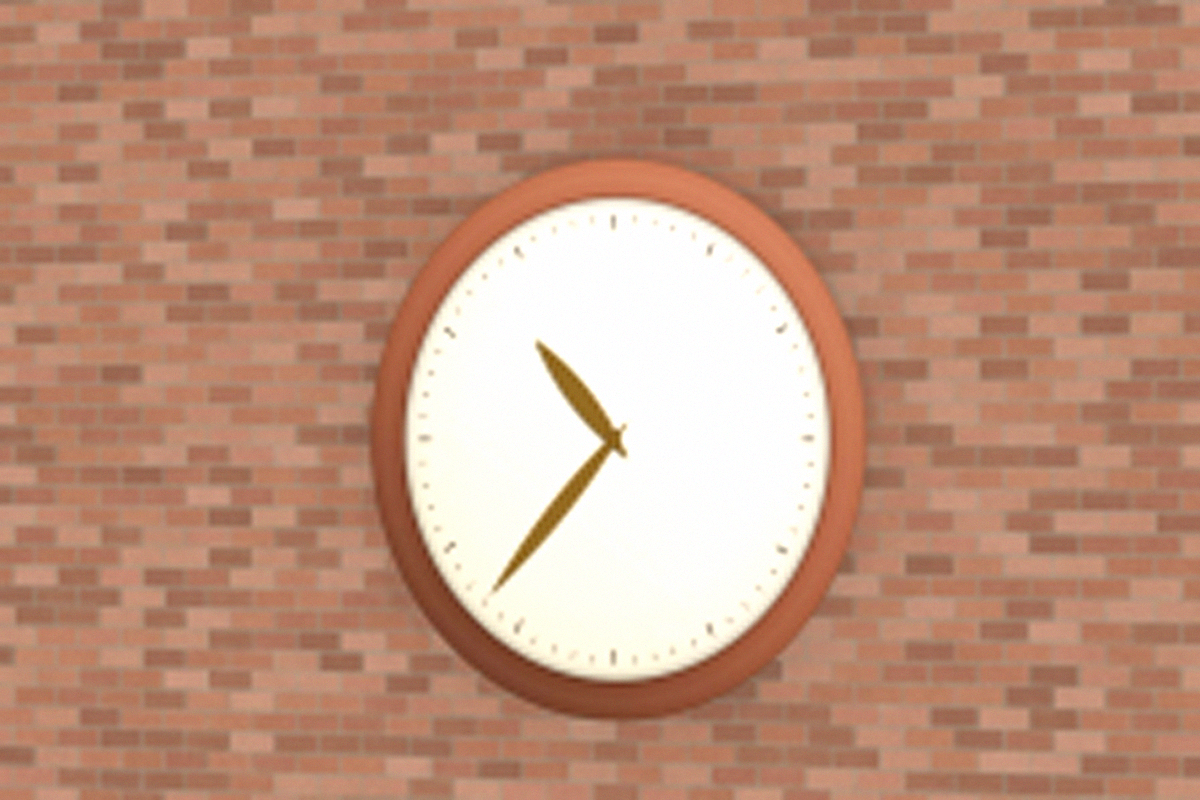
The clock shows 10:37
